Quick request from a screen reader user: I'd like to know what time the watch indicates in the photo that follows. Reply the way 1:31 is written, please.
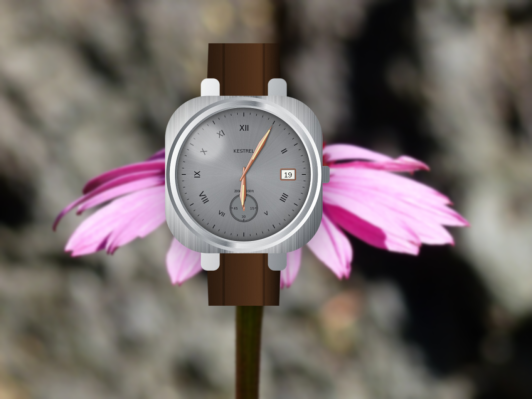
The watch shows 6:05
